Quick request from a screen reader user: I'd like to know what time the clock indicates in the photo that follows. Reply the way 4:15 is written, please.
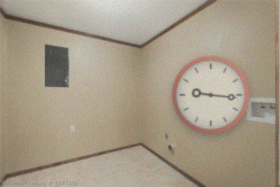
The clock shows 9:16
